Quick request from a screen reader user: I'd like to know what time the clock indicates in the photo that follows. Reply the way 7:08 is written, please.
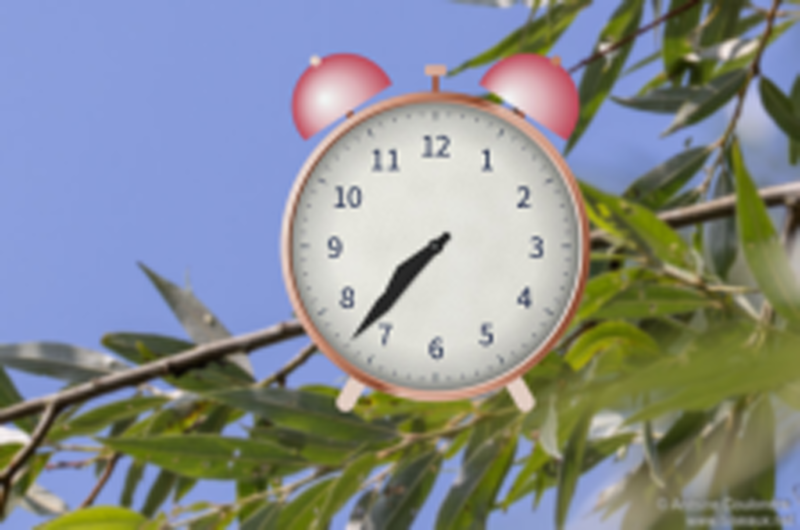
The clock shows 7:37
